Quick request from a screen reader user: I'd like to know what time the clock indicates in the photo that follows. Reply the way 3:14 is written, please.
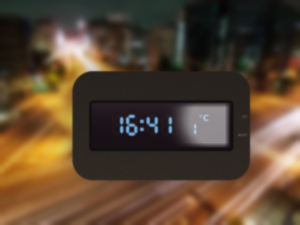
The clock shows 16:41
